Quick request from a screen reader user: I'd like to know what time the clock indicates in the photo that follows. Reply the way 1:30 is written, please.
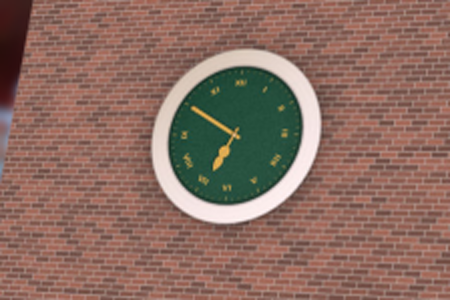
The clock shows 6:50
